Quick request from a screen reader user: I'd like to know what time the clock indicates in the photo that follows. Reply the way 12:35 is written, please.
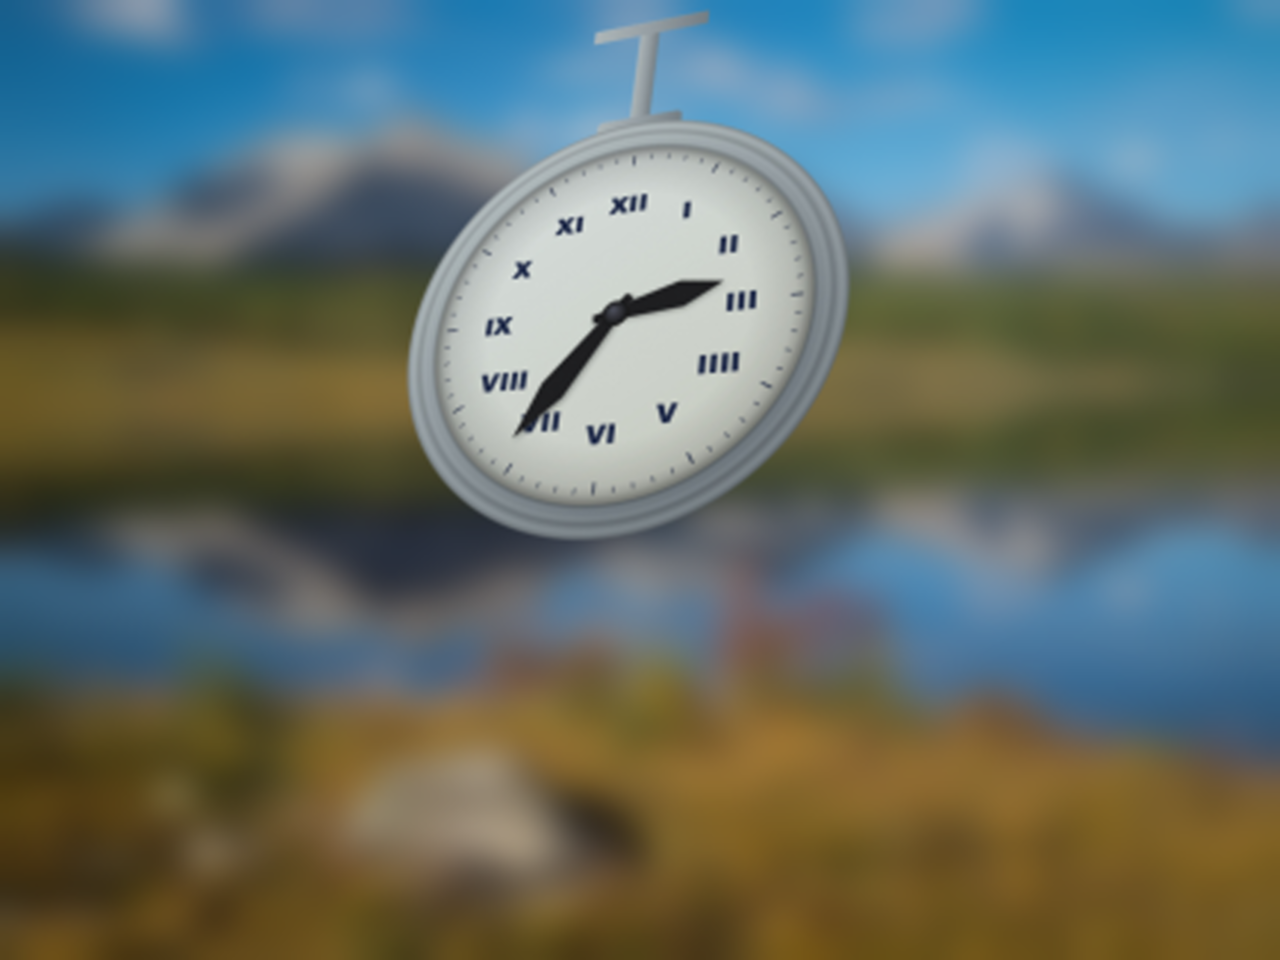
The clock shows 2:36
